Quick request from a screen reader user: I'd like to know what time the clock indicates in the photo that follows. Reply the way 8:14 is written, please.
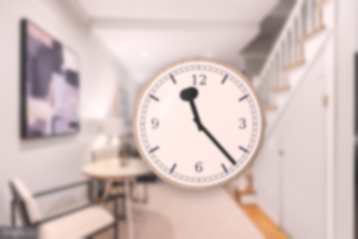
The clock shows 11:23
